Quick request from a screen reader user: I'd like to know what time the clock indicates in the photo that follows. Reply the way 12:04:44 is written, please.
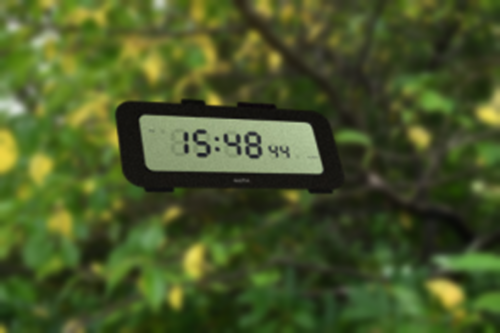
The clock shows 15:48:44
